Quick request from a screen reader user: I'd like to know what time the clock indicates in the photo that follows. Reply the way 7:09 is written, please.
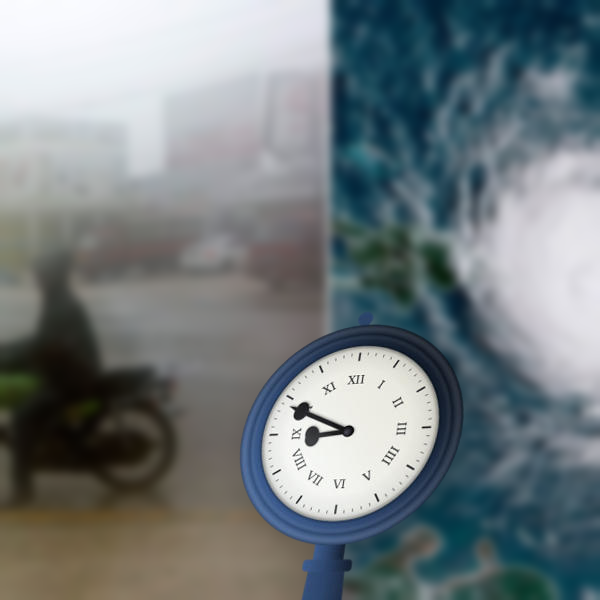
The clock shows 8:49
